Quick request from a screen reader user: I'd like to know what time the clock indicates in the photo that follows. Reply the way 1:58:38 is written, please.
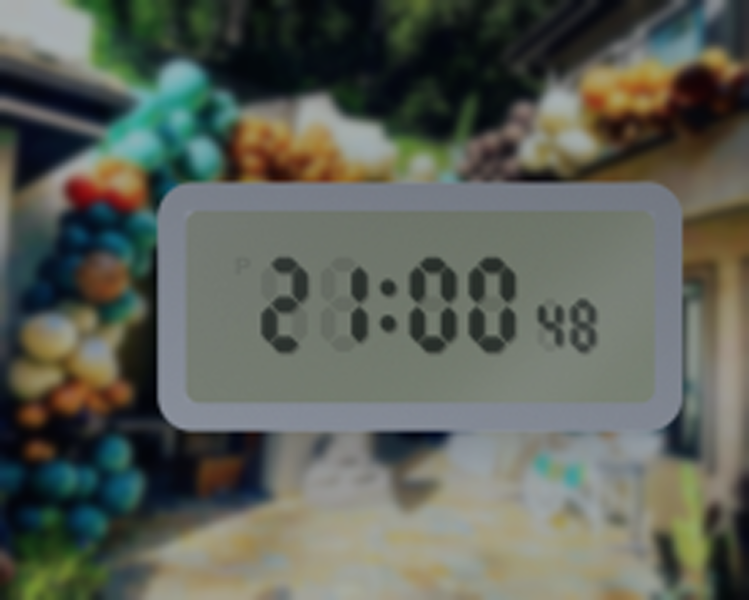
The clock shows 21:00:48
